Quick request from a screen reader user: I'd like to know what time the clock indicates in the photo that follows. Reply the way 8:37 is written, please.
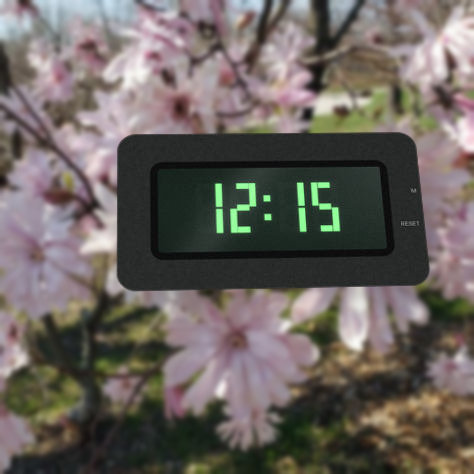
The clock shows 12:15
